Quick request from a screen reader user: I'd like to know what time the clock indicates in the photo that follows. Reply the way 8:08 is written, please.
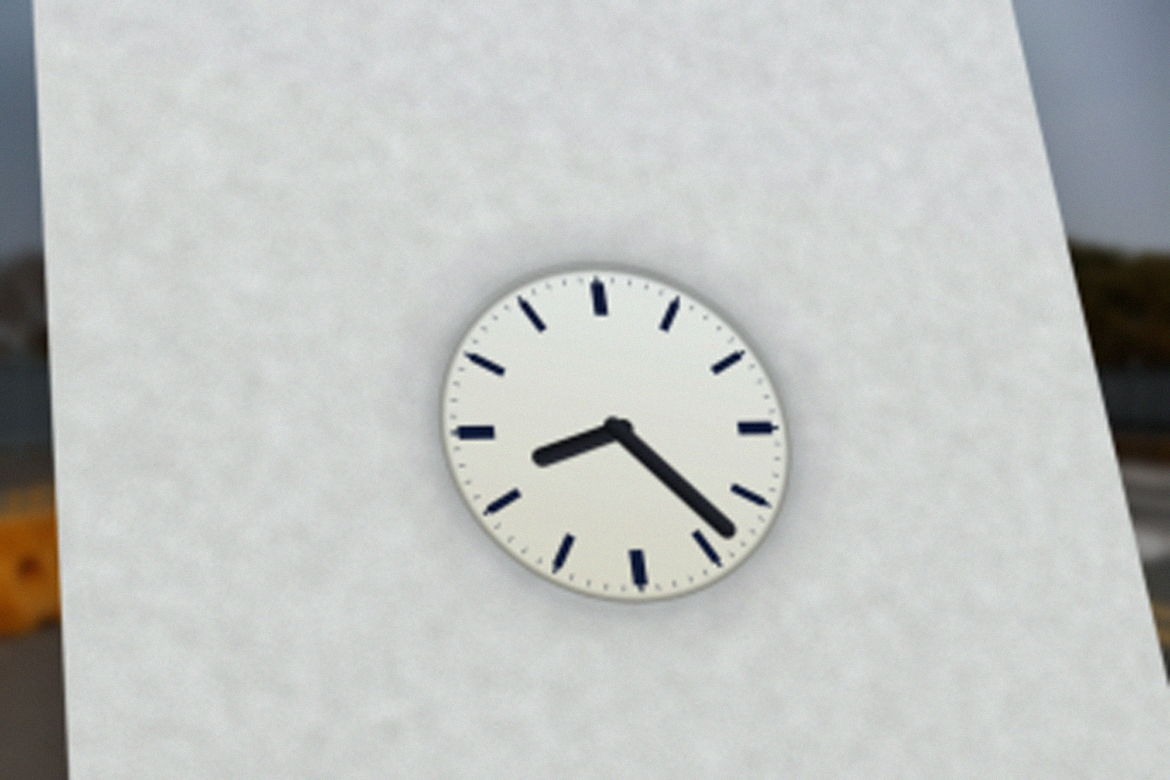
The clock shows 8:23
